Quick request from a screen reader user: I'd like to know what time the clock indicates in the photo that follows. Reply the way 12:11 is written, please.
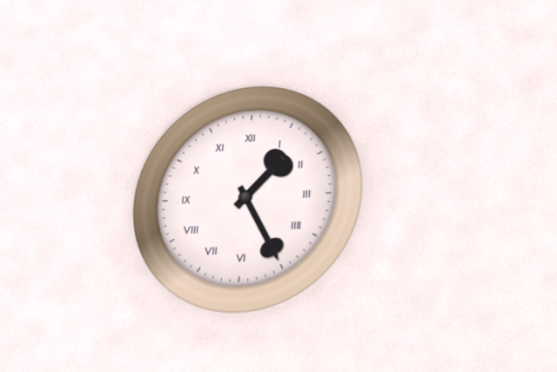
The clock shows 1:25
